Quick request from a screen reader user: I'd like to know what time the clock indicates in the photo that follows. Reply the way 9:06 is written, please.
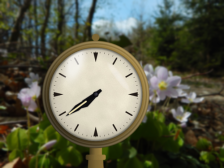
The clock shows 7:39
